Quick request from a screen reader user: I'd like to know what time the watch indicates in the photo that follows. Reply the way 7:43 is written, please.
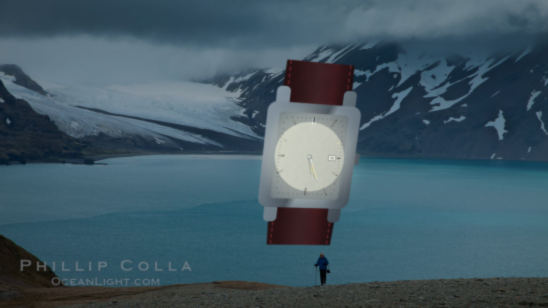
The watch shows 5:26
